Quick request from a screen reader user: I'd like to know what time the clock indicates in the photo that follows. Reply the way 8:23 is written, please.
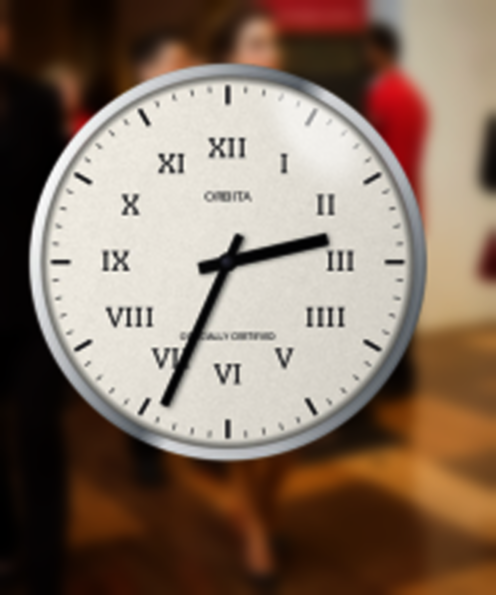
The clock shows 2:34
